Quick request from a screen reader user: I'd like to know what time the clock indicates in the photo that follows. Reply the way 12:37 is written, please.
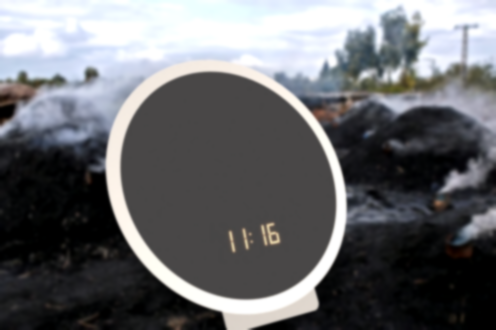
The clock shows 11:16
